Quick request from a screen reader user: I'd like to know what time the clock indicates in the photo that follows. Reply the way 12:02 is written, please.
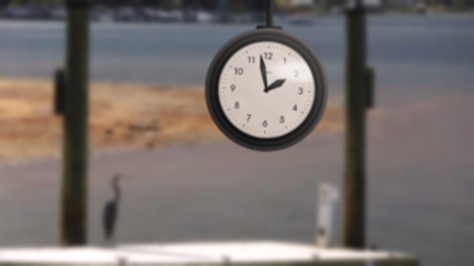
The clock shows 1:58
